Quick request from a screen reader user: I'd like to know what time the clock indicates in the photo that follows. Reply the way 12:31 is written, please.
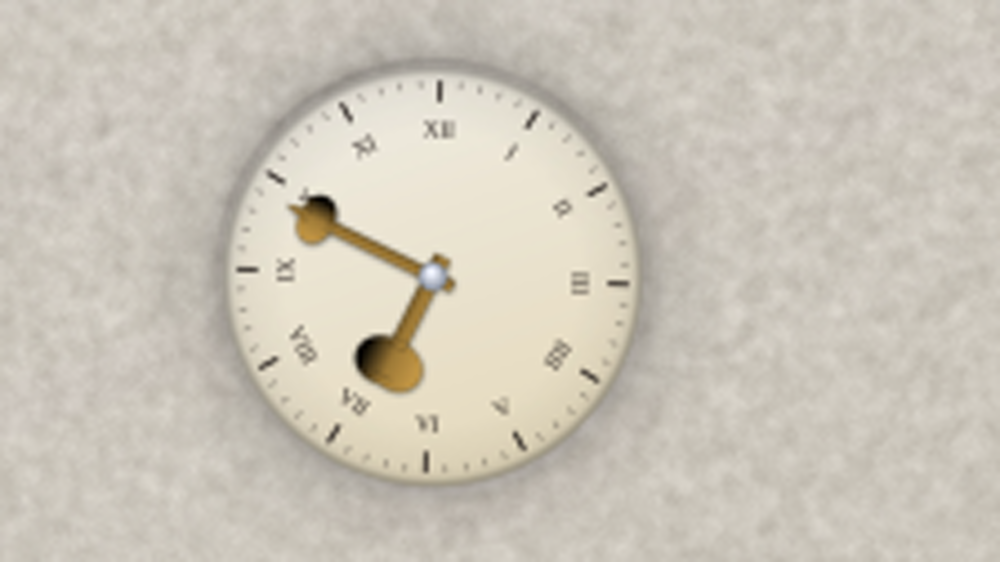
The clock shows 6:49
